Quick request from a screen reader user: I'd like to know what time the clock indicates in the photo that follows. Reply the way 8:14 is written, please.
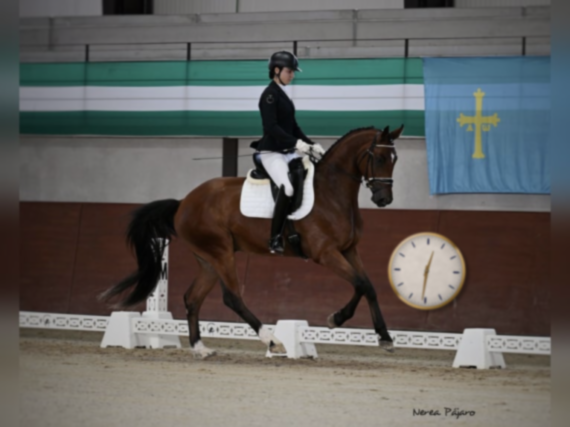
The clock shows 12:31
